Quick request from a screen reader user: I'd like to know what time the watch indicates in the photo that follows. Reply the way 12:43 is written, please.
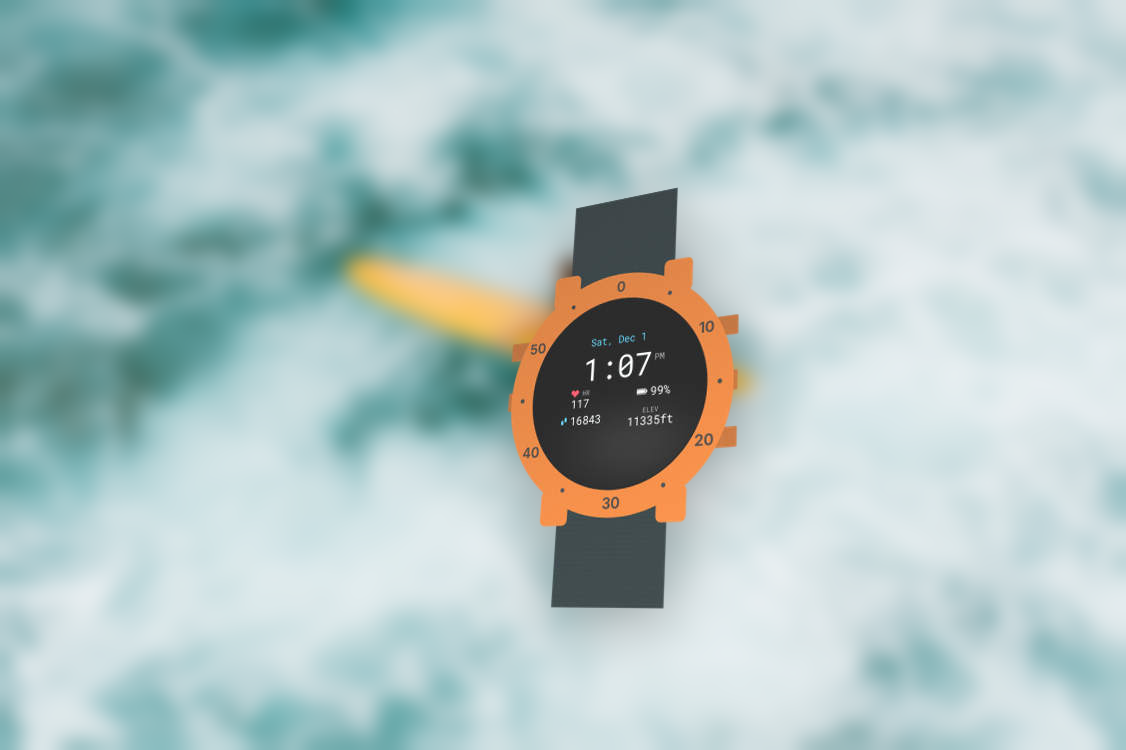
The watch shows 1:07
